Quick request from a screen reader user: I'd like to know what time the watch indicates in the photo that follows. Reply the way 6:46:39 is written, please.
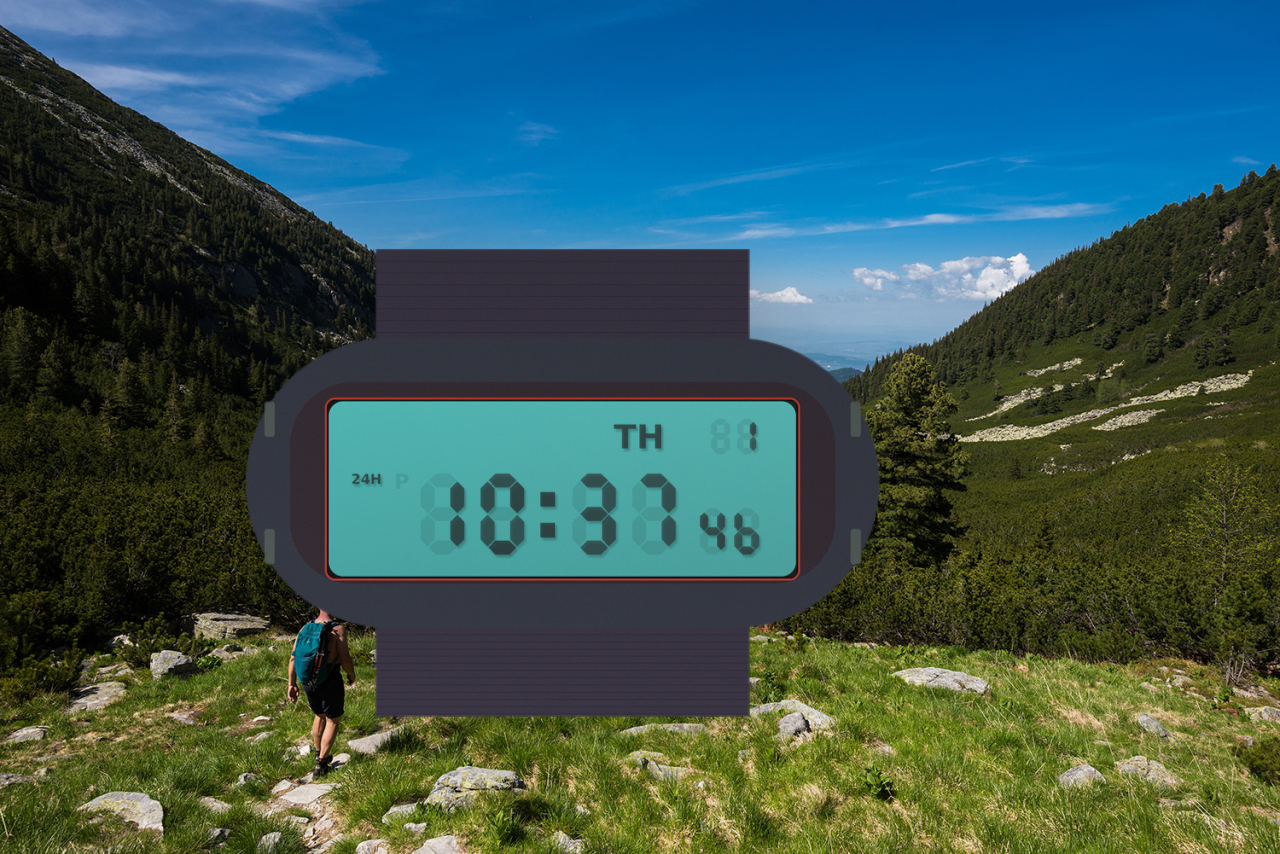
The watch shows 10:37:46
